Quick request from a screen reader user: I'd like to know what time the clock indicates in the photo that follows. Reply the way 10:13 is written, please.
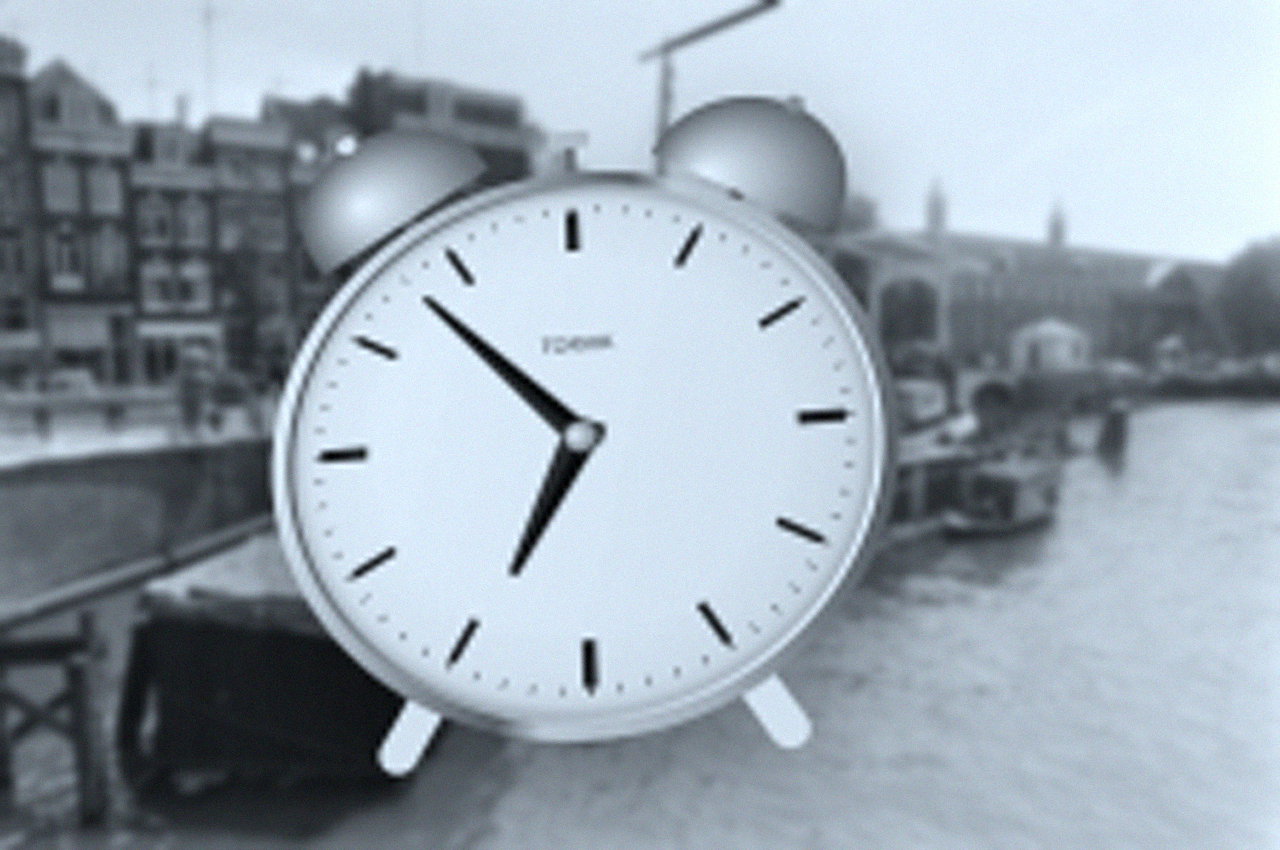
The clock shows 6:53
